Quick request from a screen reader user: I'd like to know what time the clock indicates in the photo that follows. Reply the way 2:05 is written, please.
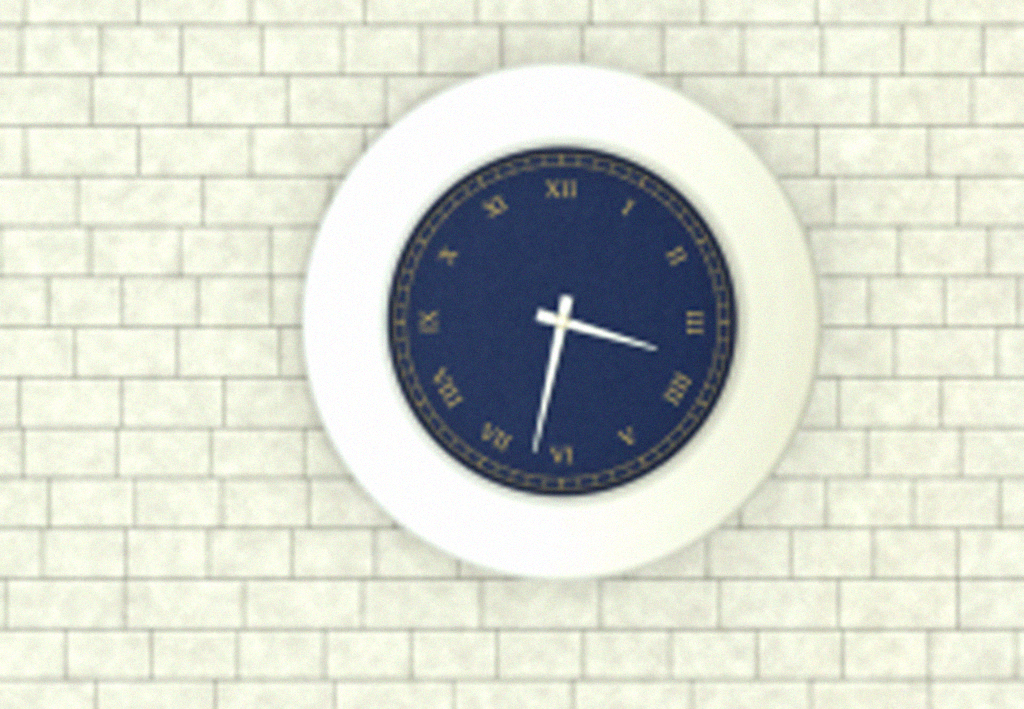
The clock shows 3:32
